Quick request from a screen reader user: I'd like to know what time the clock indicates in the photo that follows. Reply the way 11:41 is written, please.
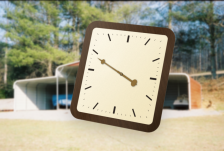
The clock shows 3:49
